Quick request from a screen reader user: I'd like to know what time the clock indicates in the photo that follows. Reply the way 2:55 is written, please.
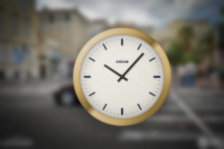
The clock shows 10:07
